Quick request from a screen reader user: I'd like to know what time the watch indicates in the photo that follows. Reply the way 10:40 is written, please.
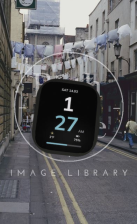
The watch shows 1:27
